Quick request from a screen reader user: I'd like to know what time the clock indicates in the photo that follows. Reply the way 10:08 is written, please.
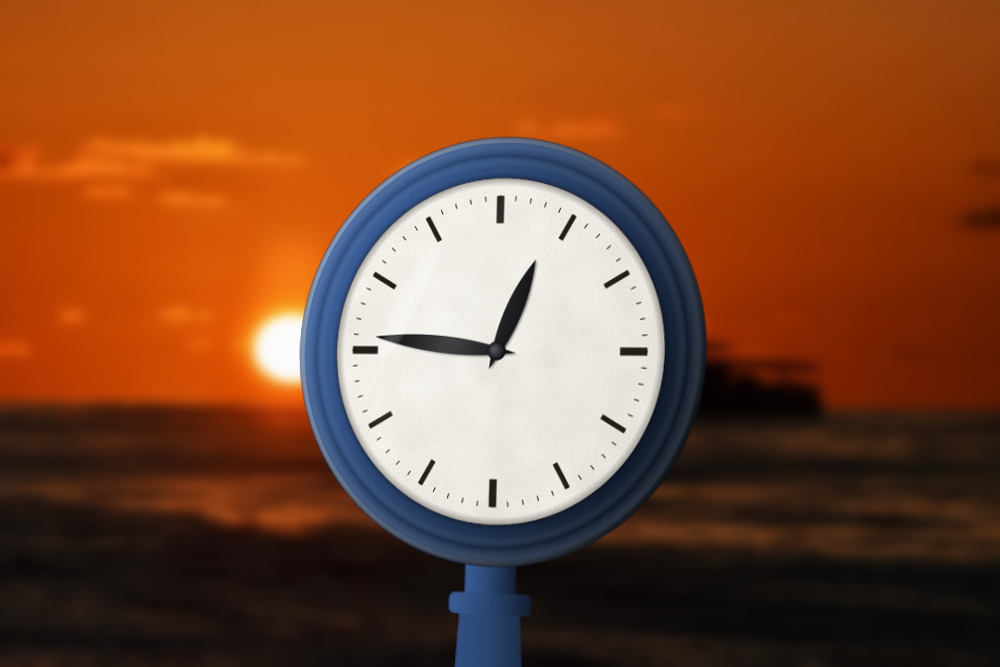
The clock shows 12:46
